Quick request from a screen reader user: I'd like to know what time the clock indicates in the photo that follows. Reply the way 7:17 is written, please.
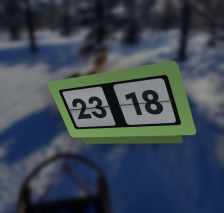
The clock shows 23:18
